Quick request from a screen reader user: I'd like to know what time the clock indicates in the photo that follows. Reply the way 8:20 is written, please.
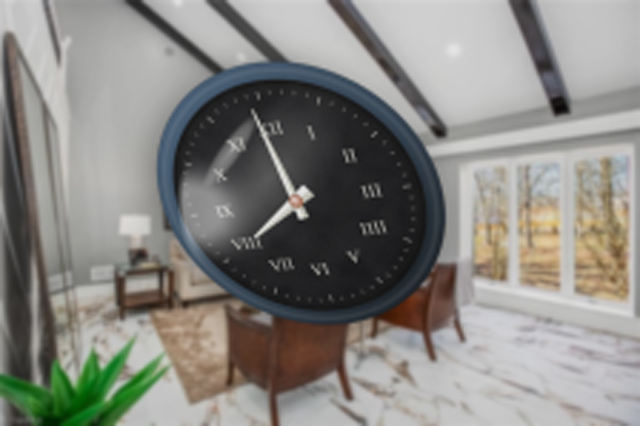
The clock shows 7:59
